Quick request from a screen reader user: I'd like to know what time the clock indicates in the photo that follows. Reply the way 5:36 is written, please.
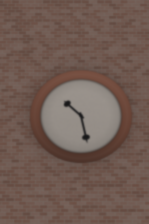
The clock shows 10:28
